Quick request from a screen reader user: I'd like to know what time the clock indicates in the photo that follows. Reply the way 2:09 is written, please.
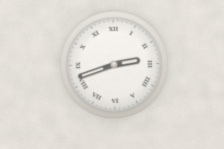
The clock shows 2:42
